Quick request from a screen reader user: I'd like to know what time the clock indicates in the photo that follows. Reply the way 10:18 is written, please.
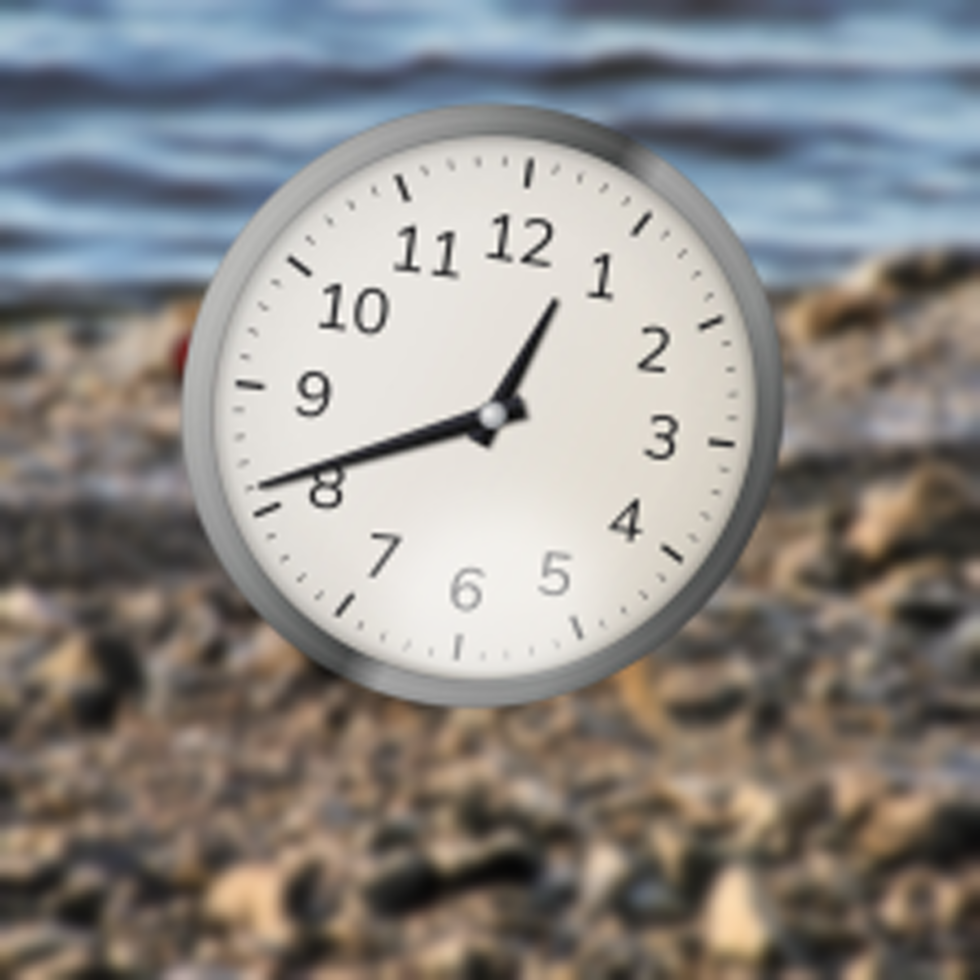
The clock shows 12:41
